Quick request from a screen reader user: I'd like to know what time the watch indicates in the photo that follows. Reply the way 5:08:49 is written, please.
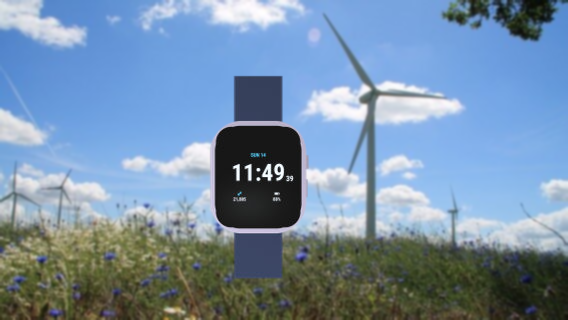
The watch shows 11:49:39
